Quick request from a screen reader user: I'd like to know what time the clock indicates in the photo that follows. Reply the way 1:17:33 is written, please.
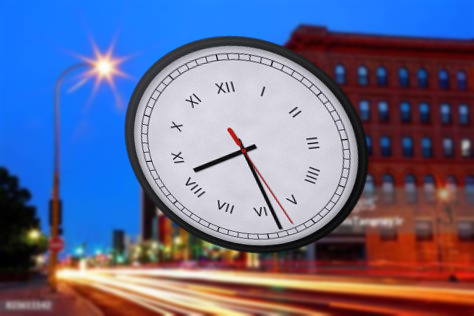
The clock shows 8:28:27
